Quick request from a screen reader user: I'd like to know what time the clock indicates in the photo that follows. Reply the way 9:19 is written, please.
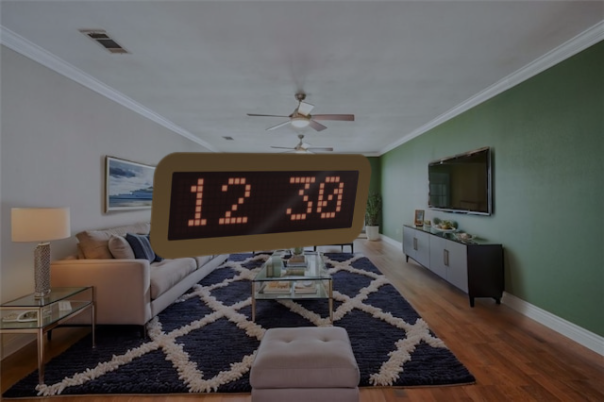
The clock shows 12:30
